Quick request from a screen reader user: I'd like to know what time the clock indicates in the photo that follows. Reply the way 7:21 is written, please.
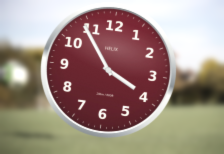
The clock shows 3:54
